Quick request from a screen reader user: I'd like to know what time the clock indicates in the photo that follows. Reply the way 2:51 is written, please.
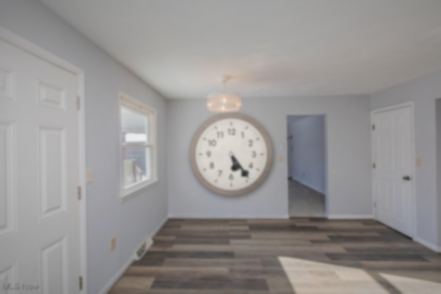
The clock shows 5:24
